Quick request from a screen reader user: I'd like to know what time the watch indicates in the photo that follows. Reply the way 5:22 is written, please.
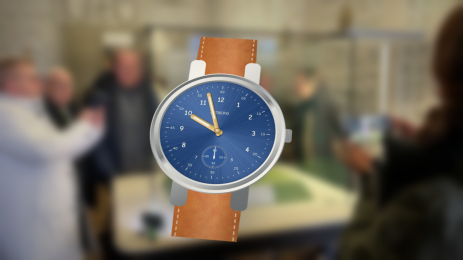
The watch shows 9:57
